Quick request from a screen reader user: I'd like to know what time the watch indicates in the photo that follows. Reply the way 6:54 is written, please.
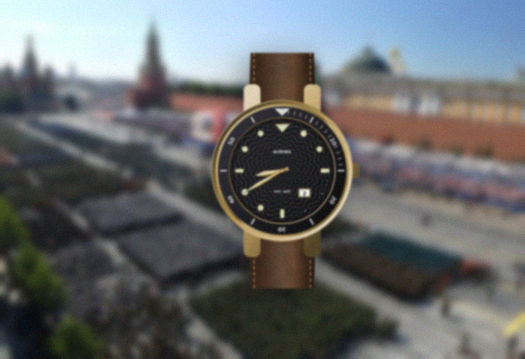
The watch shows 8:40
